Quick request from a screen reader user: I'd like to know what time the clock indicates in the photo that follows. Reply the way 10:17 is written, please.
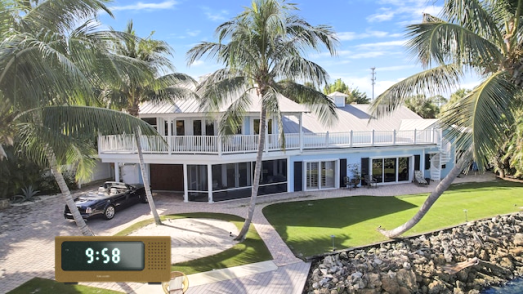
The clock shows 9:58
